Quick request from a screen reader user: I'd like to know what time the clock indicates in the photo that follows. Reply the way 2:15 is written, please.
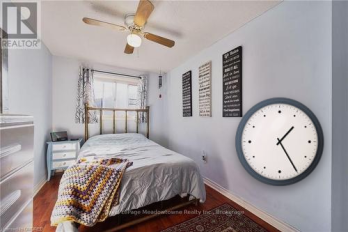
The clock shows 1:25
